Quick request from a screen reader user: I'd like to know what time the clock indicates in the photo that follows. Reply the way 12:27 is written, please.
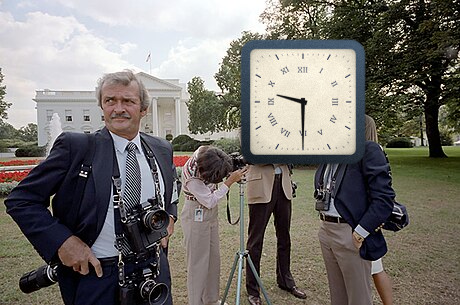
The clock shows 9:30
